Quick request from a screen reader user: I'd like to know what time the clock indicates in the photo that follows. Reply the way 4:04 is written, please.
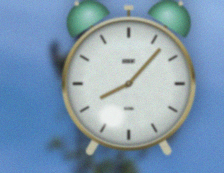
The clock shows 8:07
